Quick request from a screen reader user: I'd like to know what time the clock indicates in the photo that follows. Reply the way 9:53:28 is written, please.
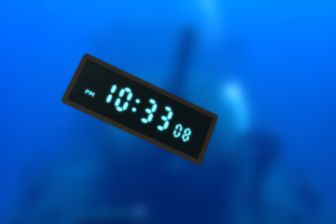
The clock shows 10:33:08
